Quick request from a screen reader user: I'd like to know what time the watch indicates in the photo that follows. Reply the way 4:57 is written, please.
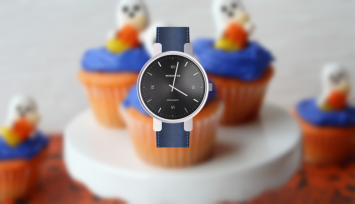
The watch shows 4:02
